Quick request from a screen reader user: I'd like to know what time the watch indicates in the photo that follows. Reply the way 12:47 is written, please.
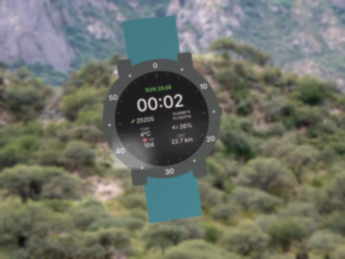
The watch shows 0:02
